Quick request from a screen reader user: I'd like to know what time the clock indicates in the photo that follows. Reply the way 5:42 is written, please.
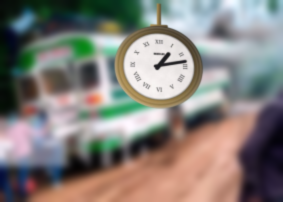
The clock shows 1:13
